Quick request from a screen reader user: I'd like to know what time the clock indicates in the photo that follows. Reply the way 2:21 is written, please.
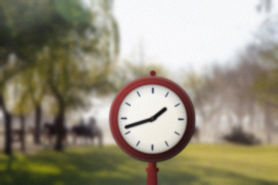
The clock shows 1:42
